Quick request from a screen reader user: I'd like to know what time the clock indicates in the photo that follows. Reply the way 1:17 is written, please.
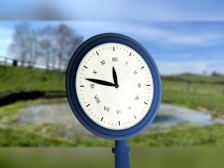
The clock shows 11:47
